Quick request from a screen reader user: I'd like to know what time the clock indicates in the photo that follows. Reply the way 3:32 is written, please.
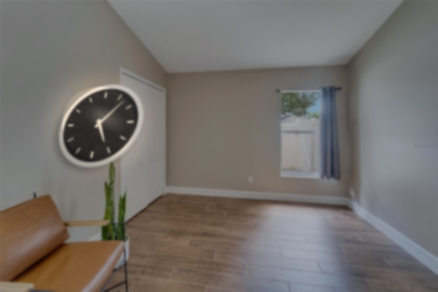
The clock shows 5:07
